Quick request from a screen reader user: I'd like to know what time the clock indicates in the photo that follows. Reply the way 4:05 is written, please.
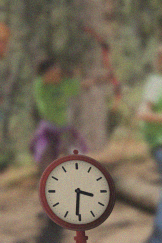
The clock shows 3:31
